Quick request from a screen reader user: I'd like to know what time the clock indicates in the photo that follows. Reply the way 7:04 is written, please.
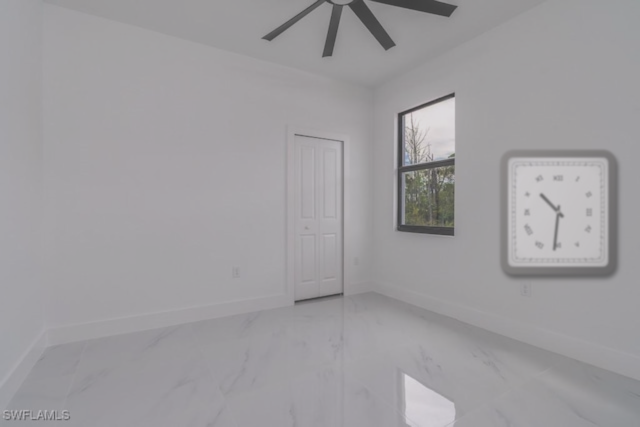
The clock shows 10:31
